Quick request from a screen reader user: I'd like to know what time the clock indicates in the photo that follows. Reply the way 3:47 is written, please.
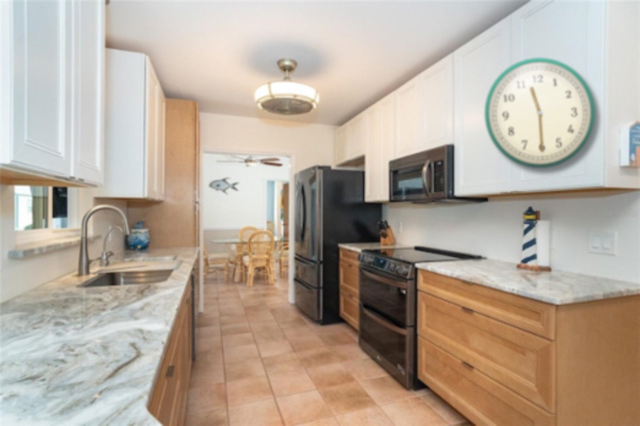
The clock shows 11:30
